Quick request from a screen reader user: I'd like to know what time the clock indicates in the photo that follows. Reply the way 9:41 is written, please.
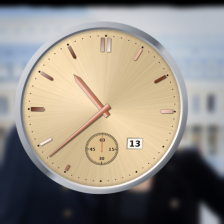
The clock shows 10:38
